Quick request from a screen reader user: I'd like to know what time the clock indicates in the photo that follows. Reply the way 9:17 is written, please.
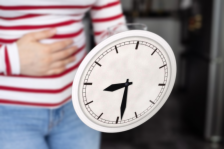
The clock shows 8:29
